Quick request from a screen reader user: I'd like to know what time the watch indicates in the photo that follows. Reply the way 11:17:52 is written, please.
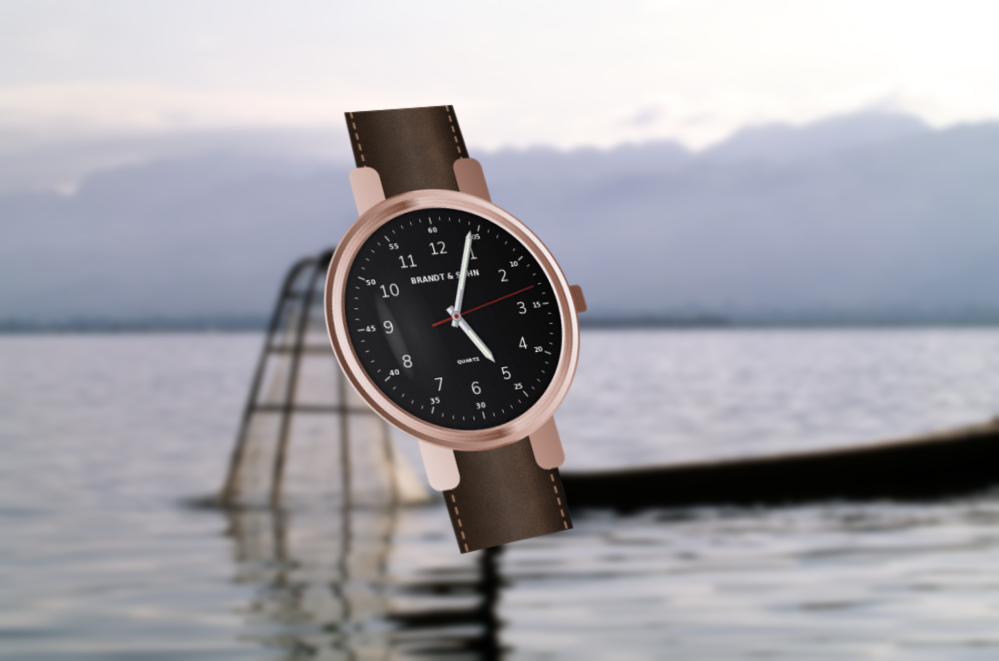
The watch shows 5:04:13
